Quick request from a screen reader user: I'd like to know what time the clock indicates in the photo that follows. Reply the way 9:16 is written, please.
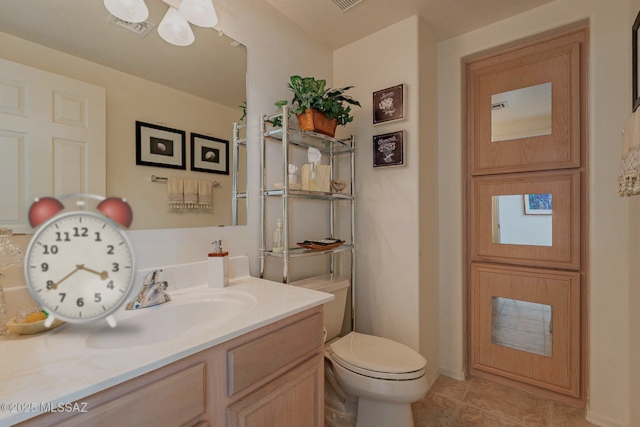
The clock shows 3:39
